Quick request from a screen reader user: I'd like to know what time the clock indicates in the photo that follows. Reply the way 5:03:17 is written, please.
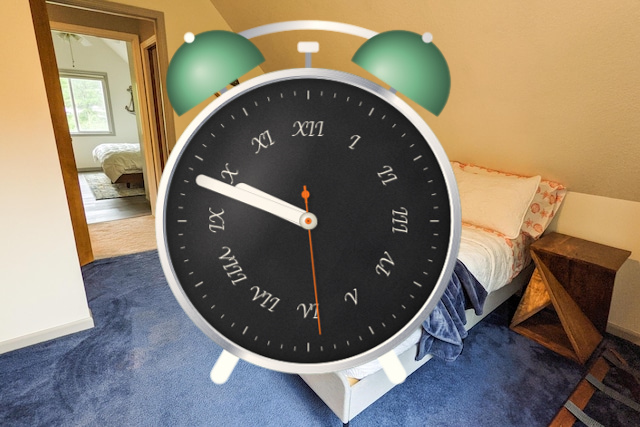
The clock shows 9:48:29
